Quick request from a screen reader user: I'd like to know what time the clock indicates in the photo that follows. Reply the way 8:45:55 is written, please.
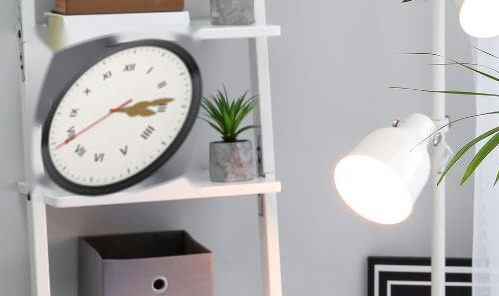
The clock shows 3:13:39
